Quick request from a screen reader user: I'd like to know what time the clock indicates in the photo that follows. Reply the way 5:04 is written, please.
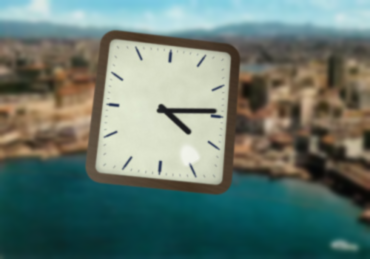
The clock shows 4:14
